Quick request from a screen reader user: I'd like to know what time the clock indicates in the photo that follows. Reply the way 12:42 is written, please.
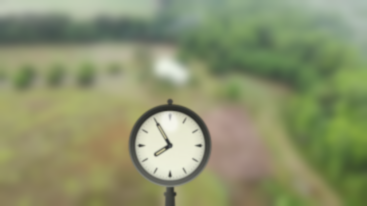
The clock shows 7:55
